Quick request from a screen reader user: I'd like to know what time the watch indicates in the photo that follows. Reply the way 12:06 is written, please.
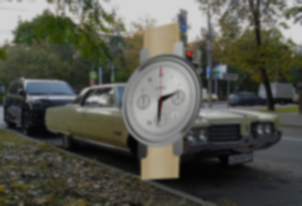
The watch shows 2:31
